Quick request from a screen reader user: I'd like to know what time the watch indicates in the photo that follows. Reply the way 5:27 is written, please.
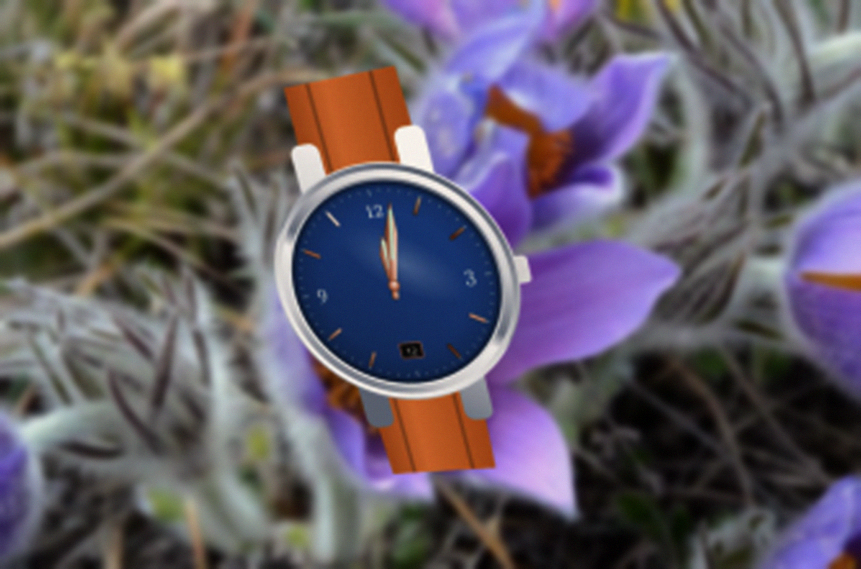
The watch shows 12:02
